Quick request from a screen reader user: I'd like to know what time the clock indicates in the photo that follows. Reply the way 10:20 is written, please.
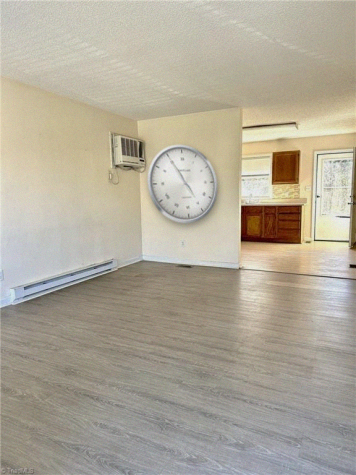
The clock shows 4:55
